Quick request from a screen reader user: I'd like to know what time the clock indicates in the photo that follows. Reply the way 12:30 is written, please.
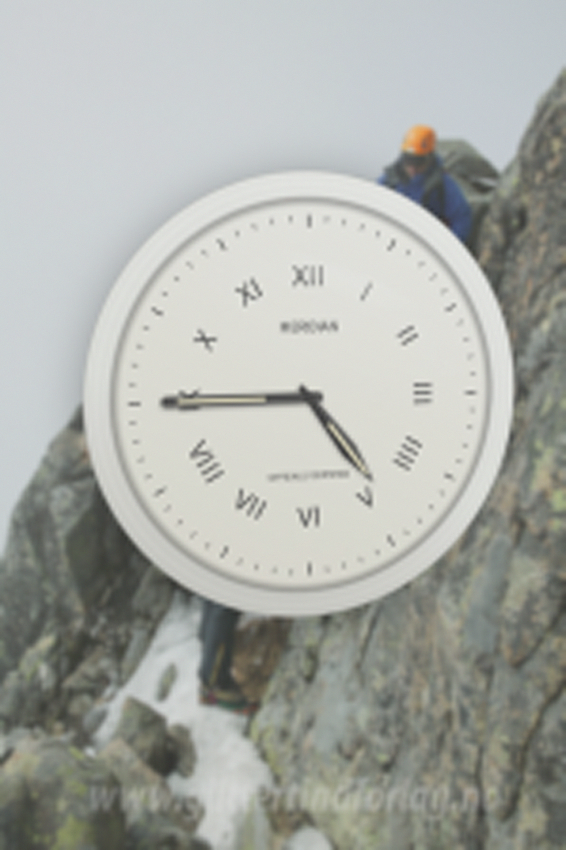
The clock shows 4:45
